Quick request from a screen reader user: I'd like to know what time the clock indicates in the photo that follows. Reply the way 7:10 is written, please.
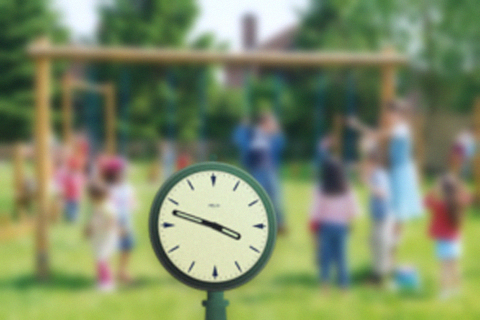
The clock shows 3:48
